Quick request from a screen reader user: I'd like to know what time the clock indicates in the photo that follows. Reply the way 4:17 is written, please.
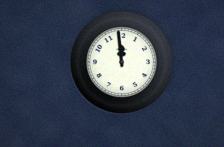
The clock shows 11:59
